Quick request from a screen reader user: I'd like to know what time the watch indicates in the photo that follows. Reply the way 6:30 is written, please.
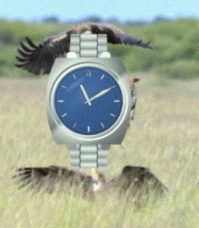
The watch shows 11:10
